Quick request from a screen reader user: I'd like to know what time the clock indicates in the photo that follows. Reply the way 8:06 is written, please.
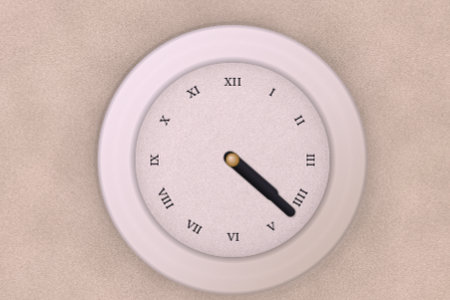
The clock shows 4:22
